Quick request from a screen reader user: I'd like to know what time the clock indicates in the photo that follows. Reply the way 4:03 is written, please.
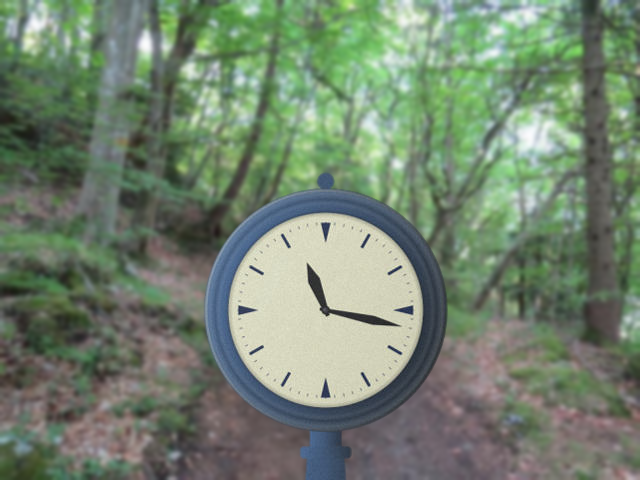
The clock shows 11:17
